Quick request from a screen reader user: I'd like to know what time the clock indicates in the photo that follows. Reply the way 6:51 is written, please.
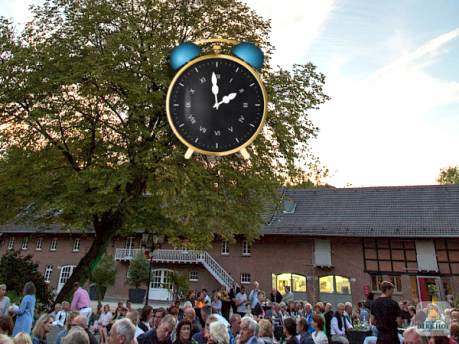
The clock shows 1:59
